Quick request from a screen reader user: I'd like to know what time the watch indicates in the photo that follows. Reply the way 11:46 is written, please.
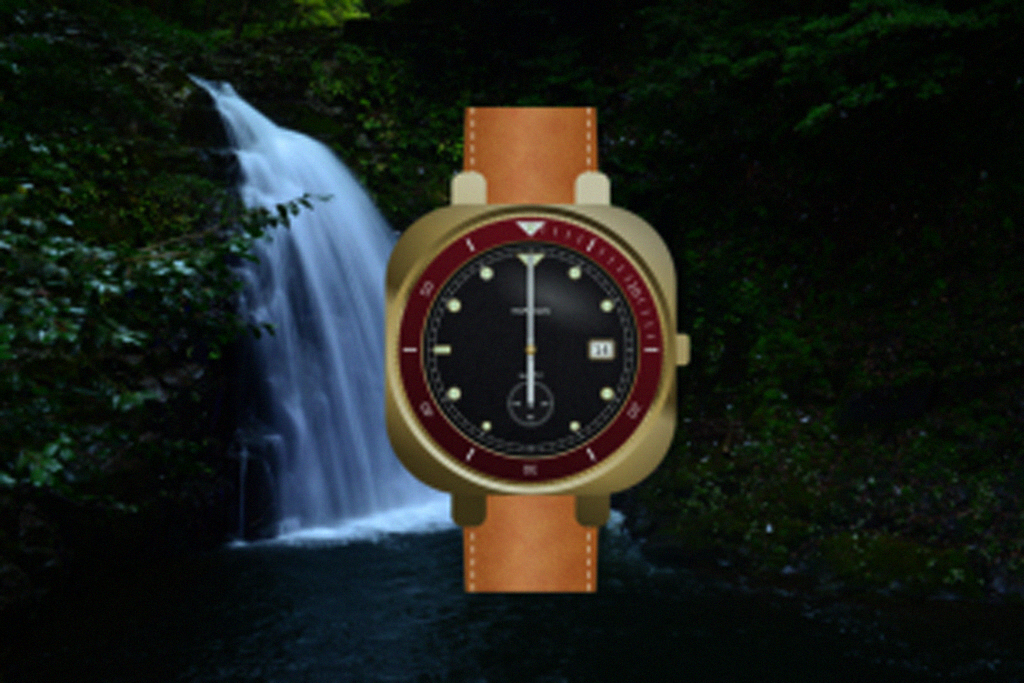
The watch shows 6:00
